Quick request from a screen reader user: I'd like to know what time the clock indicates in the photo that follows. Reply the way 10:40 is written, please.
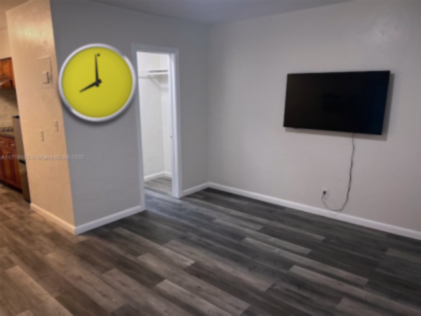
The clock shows 7:59
